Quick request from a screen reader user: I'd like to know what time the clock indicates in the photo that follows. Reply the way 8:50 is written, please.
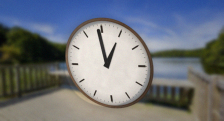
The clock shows 12:59
